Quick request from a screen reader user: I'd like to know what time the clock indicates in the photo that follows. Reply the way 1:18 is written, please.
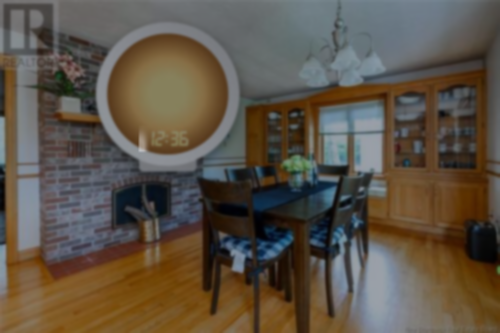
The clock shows 12:36
